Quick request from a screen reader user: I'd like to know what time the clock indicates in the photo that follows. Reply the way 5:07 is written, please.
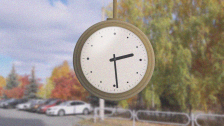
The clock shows 2:29
